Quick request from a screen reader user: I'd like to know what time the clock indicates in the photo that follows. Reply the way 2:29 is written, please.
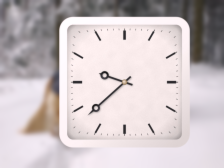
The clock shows 9:38
